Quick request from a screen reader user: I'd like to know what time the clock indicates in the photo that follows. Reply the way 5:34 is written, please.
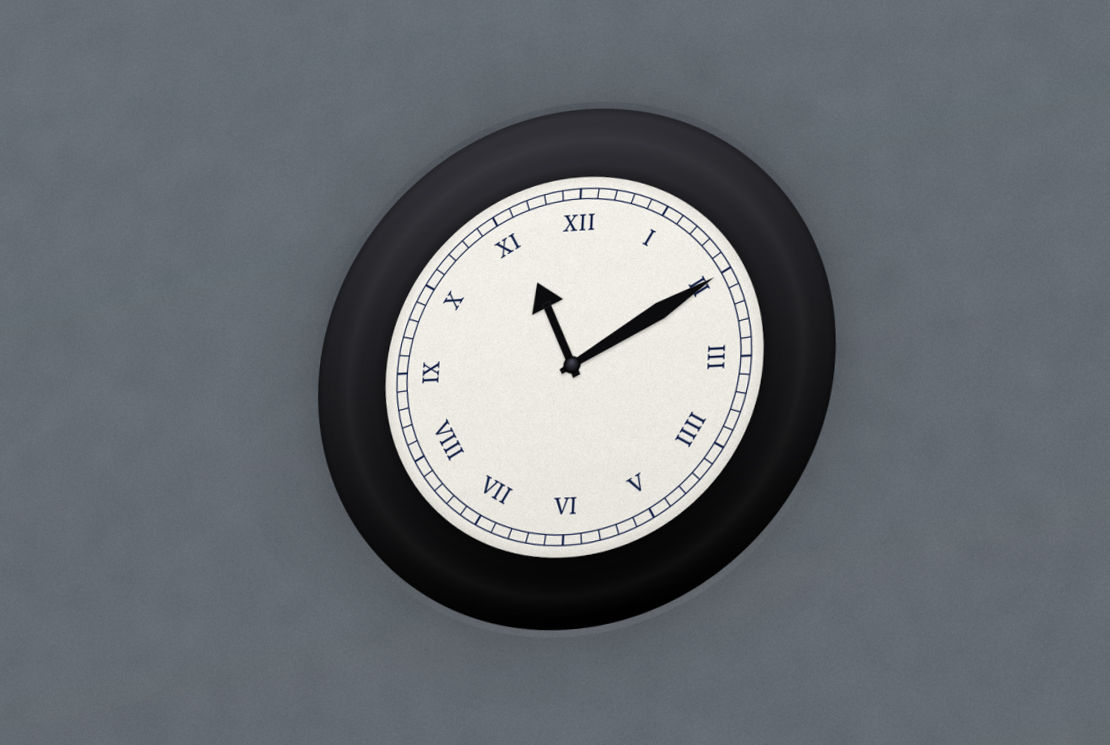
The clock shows 11:10
